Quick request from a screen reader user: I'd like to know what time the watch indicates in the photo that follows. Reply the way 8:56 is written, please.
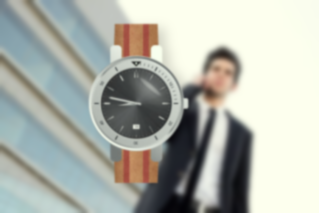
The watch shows 8:47
